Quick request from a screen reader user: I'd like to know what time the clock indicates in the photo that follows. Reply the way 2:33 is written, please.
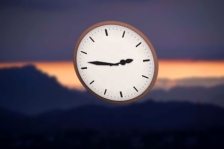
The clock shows 2:47
